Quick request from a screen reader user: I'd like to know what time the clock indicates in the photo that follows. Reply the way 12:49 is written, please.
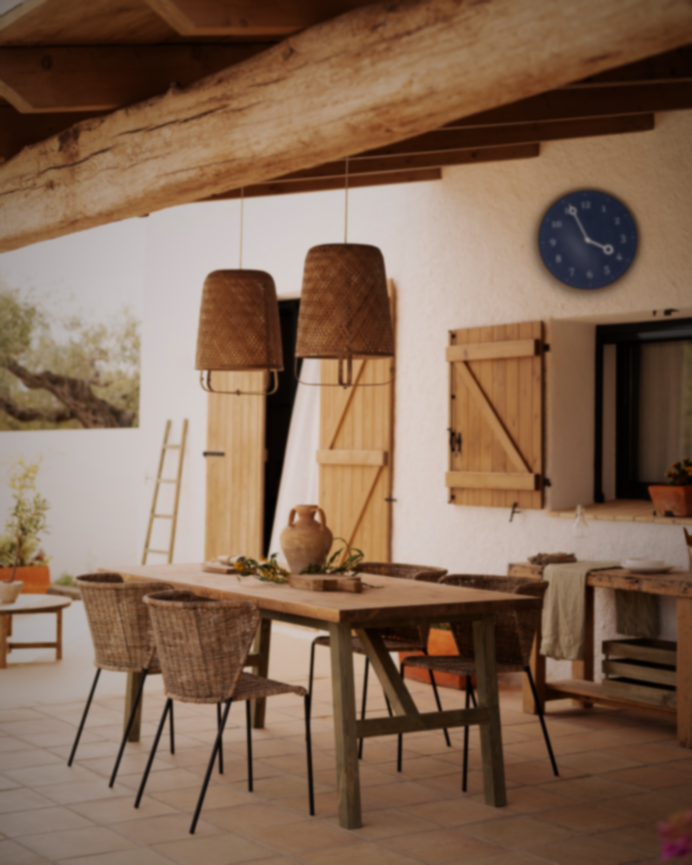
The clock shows 3:56
